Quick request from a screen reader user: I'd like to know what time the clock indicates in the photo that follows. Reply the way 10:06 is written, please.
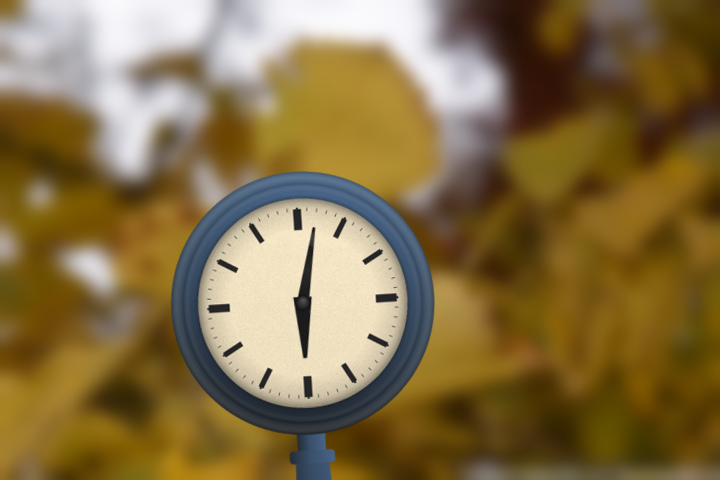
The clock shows 6:02
